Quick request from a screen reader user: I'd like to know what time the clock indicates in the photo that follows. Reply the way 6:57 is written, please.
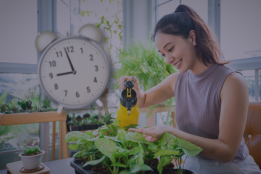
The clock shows 8:58
